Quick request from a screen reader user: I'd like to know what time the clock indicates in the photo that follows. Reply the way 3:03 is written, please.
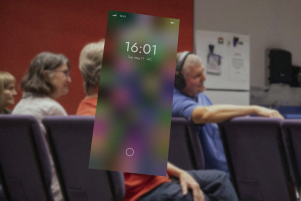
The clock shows 16:01
